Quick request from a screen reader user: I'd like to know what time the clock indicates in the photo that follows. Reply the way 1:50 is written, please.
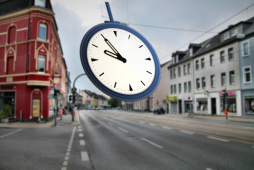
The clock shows 9:55
